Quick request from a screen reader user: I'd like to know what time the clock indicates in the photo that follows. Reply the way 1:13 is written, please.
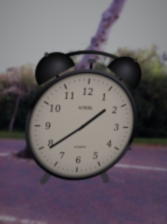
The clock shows 1:39
